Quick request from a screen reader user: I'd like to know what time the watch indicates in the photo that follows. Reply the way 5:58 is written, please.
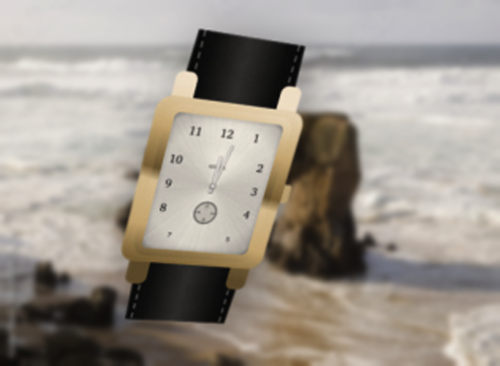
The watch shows 12:02
